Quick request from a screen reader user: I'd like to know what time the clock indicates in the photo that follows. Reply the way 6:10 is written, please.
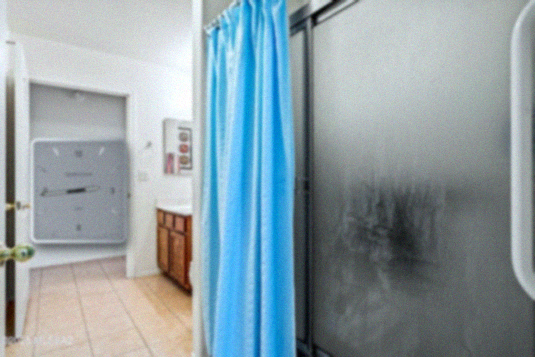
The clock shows 2:44
